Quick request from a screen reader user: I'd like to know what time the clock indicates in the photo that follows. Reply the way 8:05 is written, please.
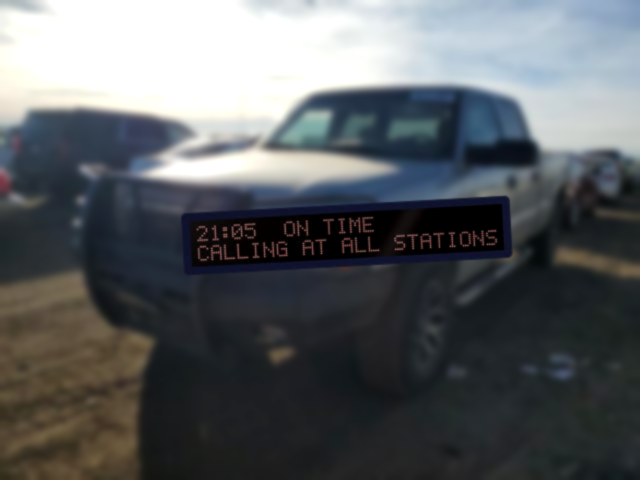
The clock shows 21:05
